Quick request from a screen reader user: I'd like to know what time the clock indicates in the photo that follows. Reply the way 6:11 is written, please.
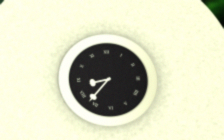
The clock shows 8:37
